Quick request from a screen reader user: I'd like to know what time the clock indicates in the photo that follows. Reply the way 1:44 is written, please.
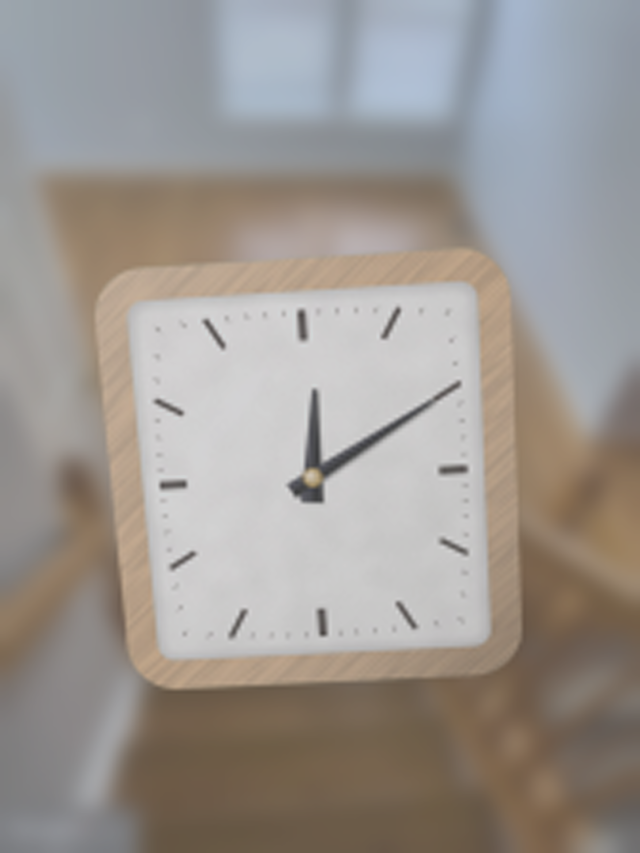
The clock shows 12:10
